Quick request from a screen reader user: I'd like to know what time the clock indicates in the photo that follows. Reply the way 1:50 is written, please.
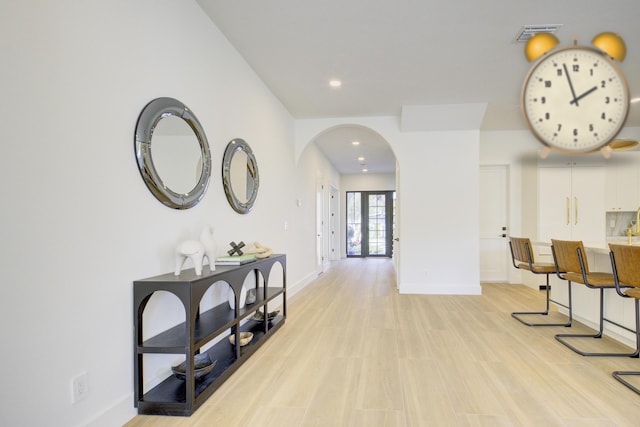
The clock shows 1:57
